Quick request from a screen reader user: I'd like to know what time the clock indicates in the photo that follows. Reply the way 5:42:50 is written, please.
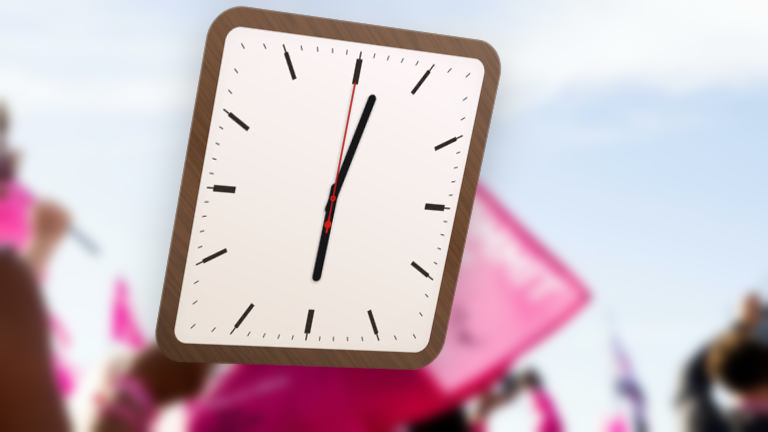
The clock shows 6:02:00
